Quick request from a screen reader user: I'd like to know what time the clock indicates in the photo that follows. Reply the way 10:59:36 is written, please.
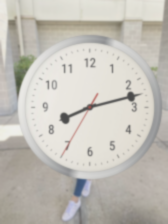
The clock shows 8:12:35
